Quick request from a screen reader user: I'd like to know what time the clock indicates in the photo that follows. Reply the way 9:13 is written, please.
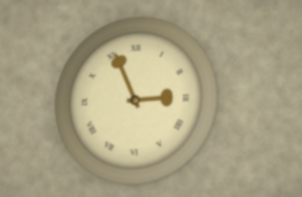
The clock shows 2:56
